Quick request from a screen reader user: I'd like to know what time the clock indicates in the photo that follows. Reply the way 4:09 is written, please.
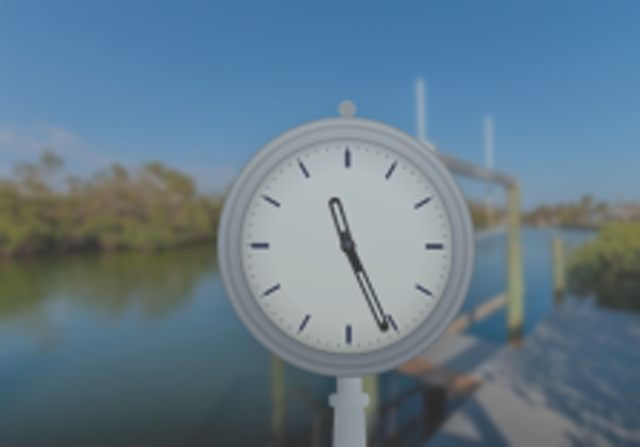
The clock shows 11:26
